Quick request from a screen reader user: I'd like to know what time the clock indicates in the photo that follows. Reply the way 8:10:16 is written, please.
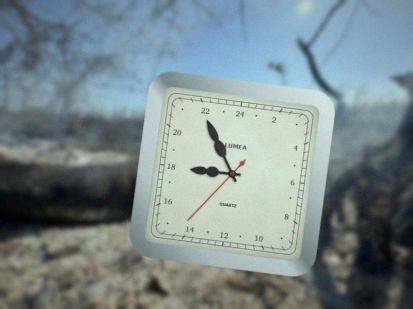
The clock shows 17:54:36
